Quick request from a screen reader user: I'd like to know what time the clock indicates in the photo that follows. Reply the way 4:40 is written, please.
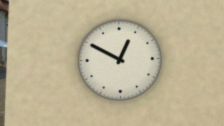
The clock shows 12:50
